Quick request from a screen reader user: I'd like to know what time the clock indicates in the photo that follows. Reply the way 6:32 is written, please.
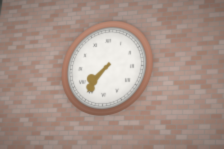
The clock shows 7:36
